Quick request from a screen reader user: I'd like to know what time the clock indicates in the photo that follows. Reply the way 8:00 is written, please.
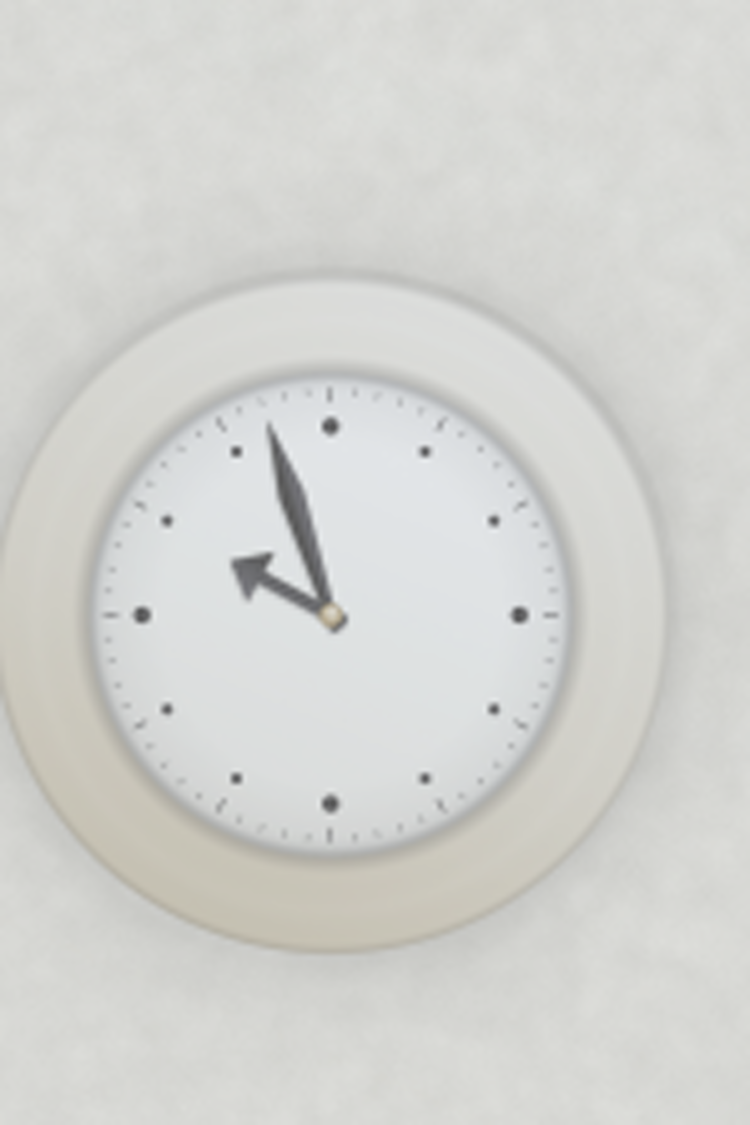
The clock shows 9:57
